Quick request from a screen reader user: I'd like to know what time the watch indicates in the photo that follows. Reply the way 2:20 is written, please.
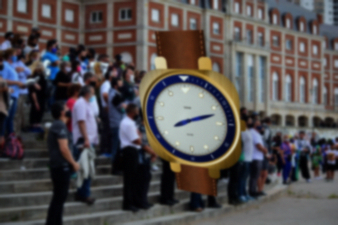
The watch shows 8:12
